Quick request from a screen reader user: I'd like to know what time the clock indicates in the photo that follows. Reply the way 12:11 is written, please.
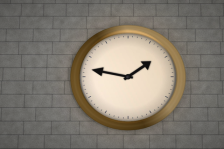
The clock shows 1:47
